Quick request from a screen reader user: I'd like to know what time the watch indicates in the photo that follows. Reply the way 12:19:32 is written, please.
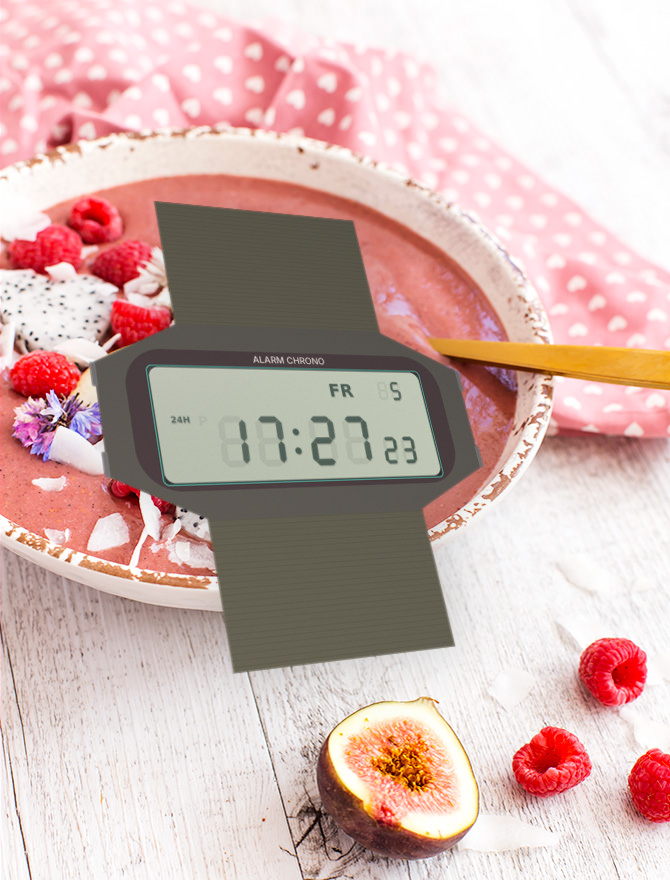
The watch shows 17:27:23
